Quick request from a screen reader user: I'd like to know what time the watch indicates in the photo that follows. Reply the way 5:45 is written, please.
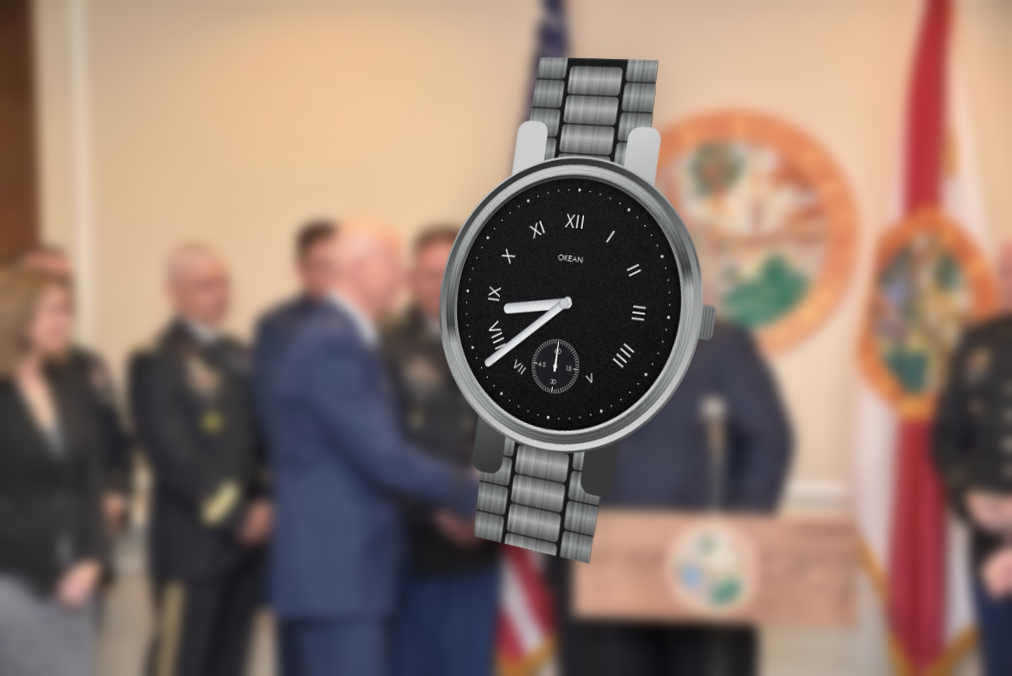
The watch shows 8:38
